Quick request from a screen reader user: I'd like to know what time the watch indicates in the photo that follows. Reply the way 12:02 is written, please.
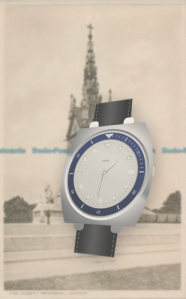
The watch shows 1:31
